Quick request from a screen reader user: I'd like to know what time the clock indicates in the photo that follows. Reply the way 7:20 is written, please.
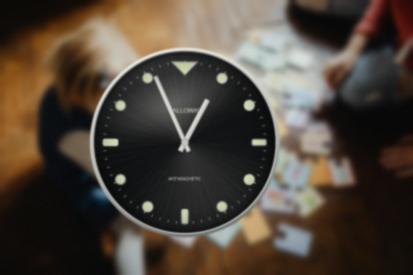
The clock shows 12:56
